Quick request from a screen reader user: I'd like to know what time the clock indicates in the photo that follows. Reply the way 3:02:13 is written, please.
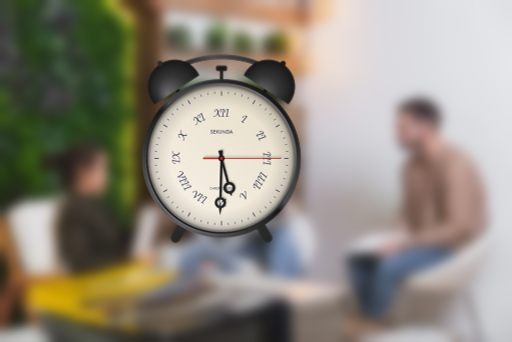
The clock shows 5:30:15
